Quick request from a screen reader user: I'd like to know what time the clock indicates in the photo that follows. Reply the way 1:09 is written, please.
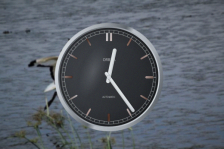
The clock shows 12:24
